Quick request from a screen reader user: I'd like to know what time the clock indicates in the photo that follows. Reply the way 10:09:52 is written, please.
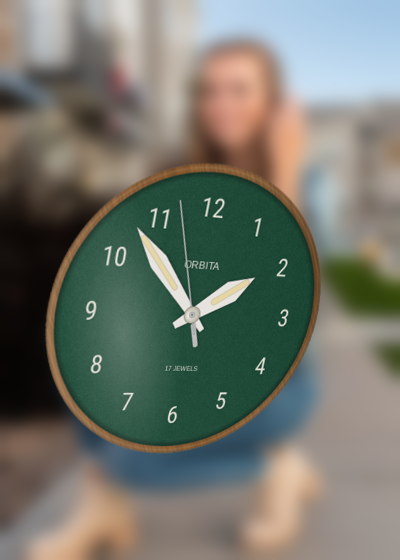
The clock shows 1:52:57
